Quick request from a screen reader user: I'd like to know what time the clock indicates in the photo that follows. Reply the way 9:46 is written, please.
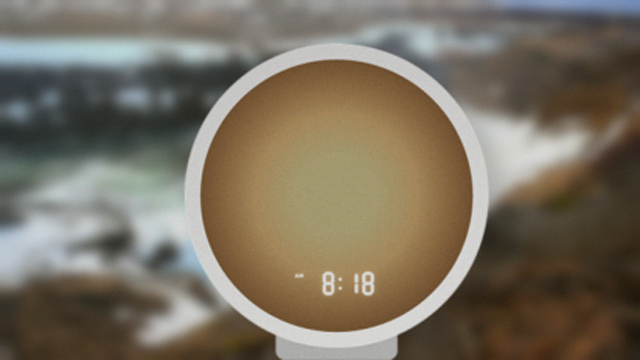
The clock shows 8:18
